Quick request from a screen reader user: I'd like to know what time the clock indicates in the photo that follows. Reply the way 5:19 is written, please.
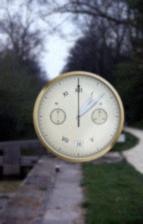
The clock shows 1:08
